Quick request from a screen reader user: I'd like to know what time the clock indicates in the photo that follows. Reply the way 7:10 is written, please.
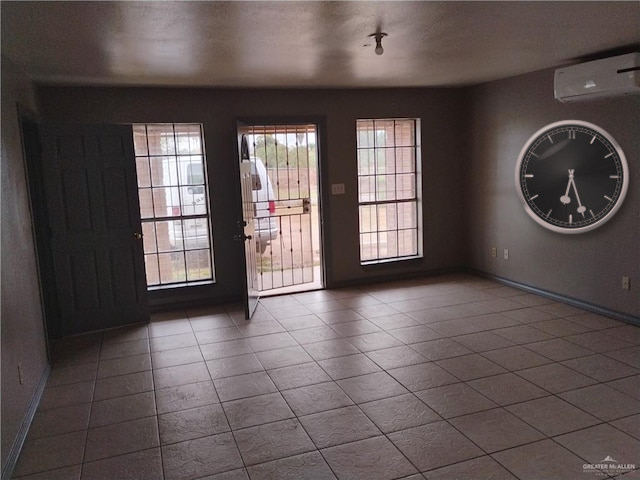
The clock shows 6:27
